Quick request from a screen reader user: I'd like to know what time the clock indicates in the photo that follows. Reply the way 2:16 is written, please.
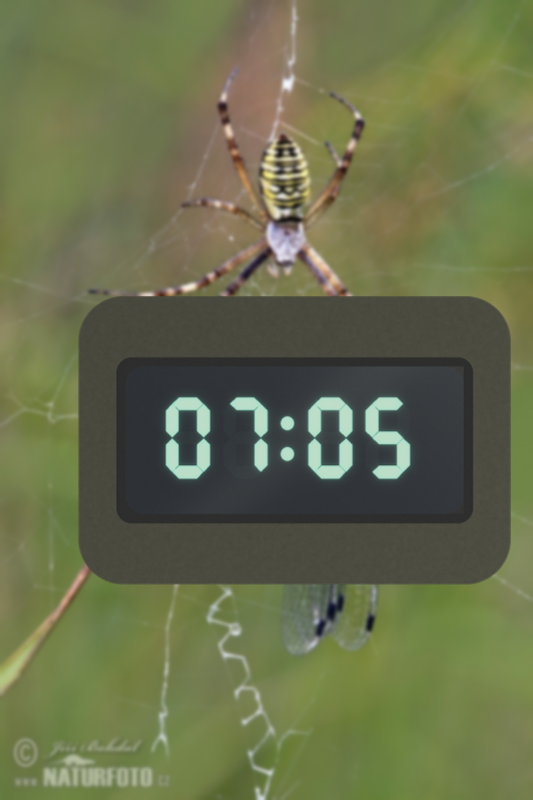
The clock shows 7:05
